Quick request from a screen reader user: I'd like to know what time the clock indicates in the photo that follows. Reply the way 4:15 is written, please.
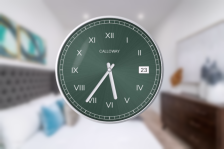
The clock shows 5:36
